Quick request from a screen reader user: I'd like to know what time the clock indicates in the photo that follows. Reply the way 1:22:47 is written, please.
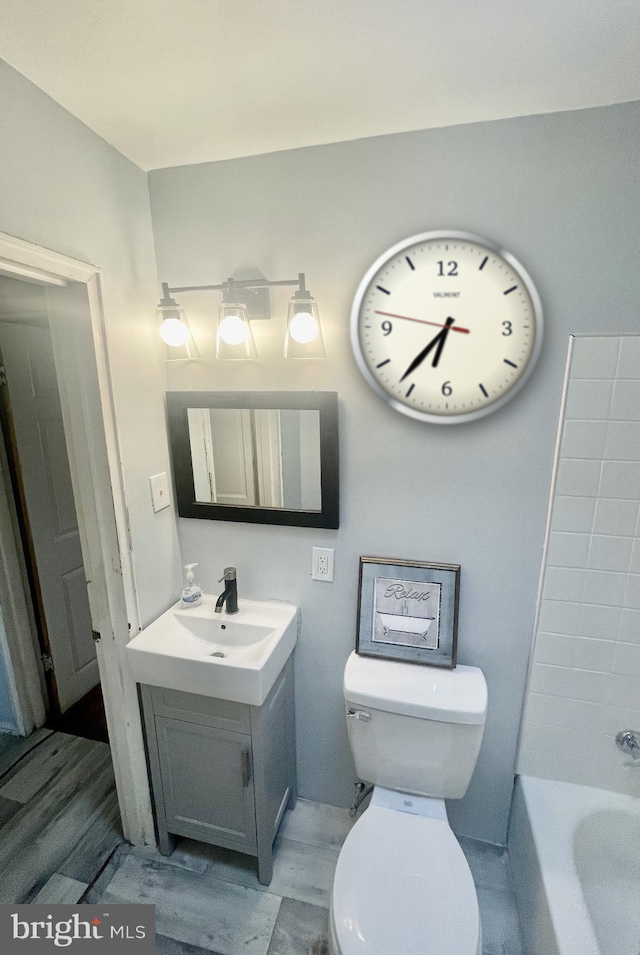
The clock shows 6:36:47
